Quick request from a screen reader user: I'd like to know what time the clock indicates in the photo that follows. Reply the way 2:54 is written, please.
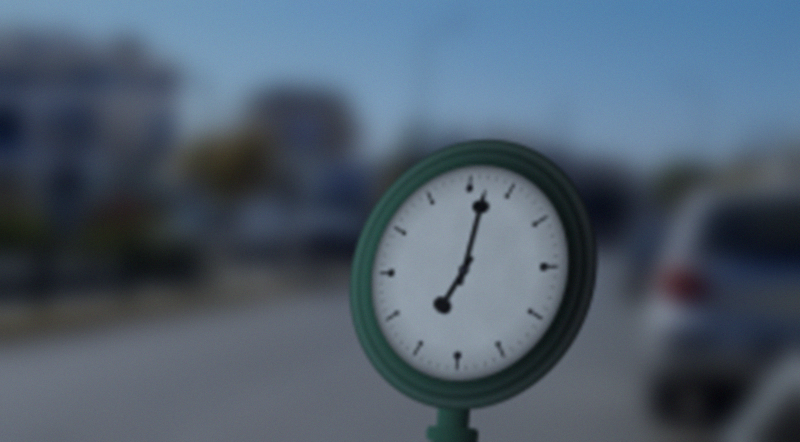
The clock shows 7:02
